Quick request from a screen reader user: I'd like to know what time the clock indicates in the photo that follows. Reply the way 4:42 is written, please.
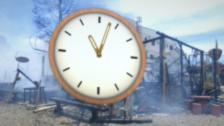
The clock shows 11:03
